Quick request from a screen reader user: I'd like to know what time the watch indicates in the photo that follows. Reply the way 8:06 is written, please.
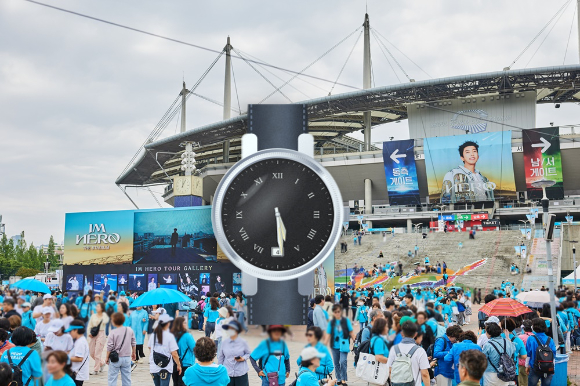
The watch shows 5:29
